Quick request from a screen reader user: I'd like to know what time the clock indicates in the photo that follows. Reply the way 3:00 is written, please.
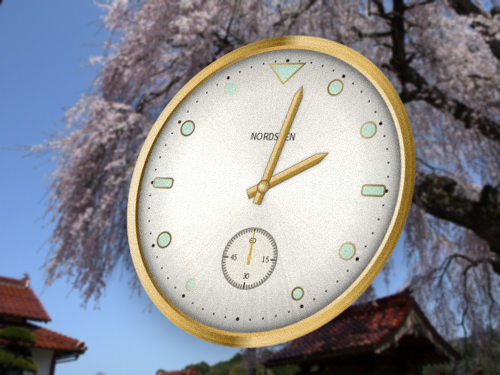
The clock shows 2:02
